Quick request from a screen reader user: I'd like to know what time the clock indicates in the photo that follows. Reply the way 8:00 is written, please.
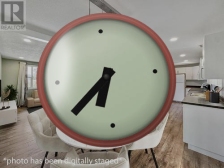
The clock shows 6:38
